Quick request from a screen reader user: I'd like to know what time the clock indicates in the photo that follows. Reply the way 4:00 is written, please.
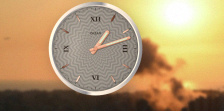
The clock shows 1:12
